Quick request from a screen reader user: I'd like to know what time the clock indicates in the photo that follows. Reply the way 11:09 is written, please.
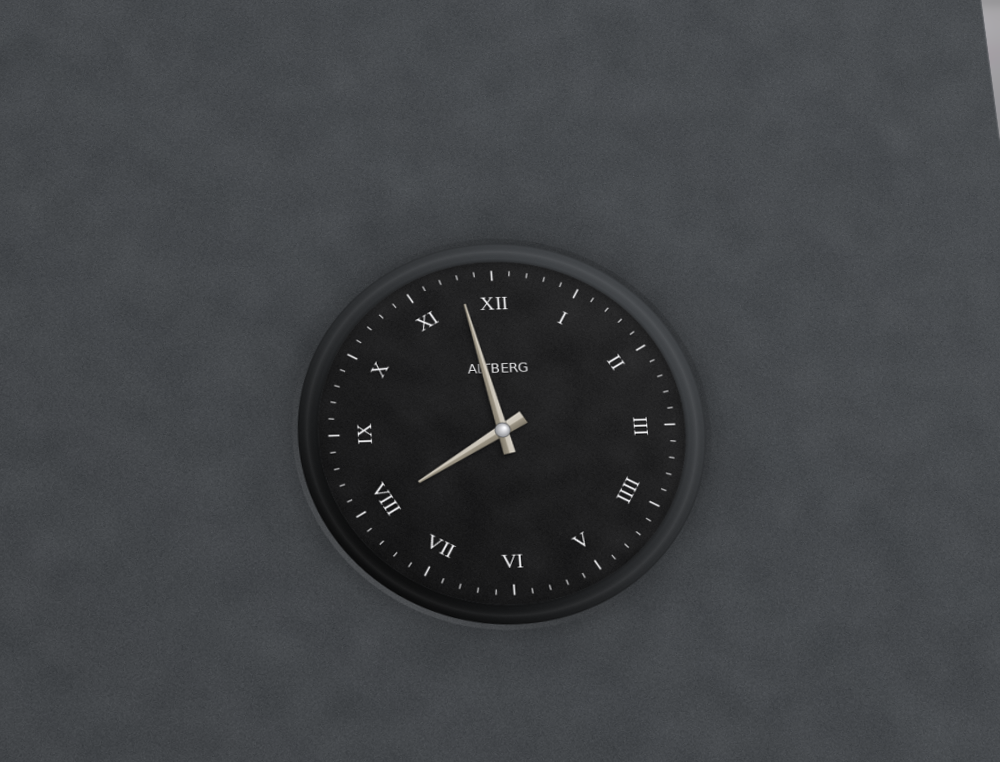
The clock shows 7:58
